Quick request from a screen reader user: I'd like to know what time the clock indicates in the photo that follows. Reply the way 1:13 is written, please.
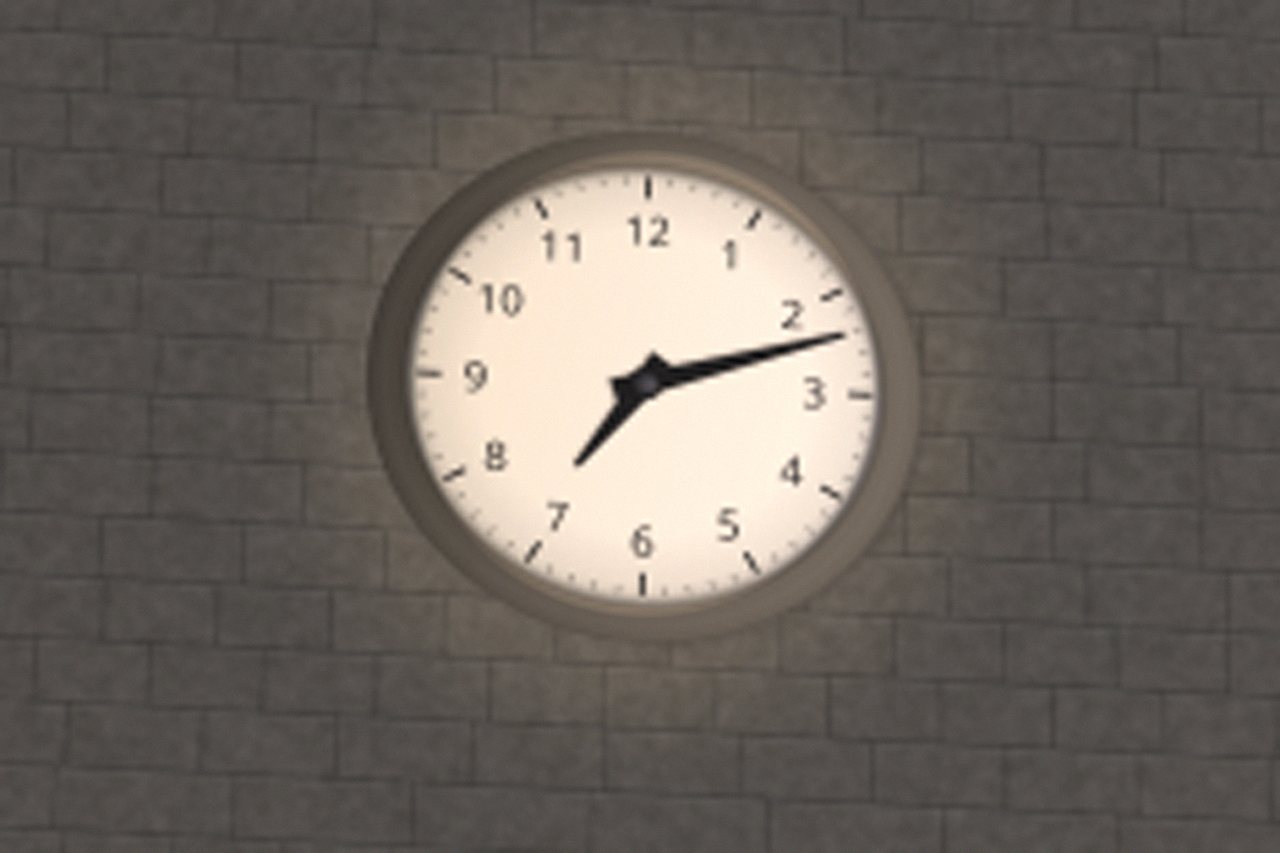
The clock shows 7:12
